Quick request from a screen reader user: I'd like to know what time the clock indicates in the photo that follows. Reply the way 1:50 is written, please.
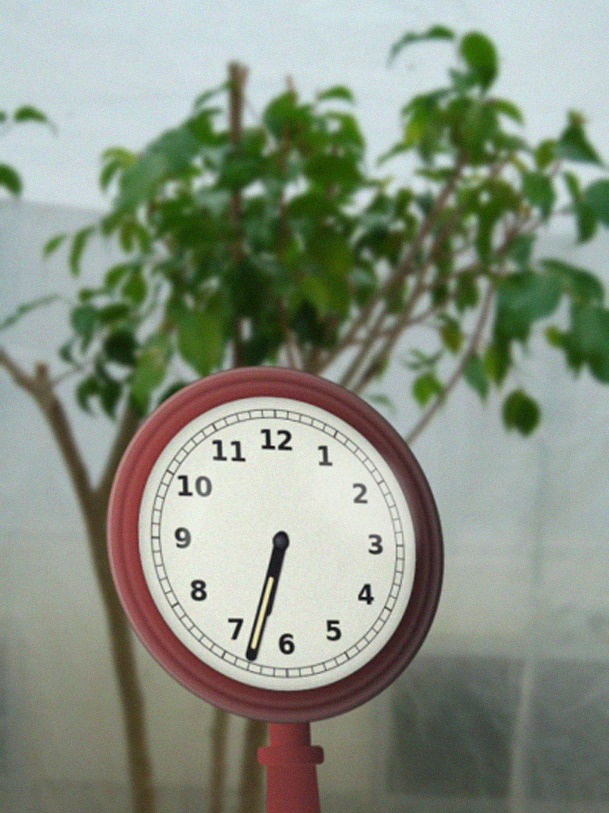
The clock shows 6:33
